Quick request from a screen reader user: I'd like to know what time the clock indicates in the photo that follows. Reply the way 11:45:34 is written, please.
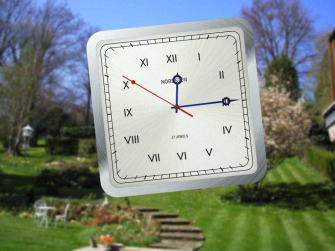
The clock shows 12:14:51
